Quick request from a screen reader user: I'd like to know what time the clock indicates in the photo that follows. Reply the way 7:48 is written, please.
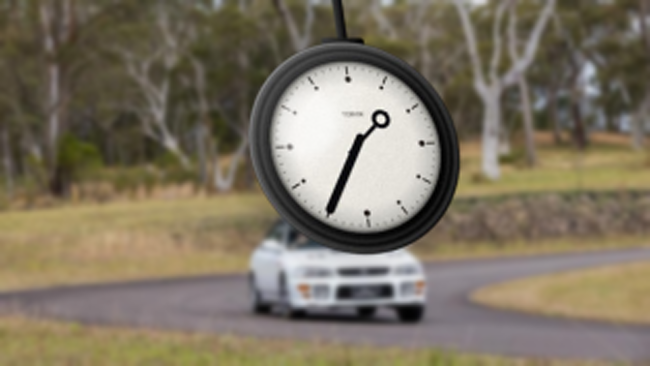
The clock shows 1:35
